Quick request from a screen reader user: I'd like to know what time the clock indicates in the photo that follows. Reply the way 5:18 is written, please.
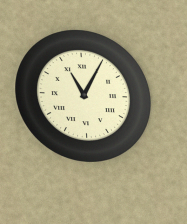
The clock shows 11:05
